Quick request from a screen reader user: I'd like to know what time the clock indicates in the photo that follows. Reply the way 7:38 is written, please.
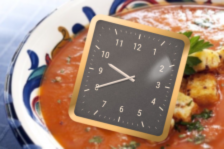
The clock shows 9:40
